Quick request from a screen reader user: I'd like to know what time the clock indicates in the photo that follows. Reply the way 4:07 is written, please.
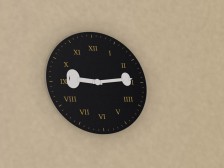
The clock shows 9:14
